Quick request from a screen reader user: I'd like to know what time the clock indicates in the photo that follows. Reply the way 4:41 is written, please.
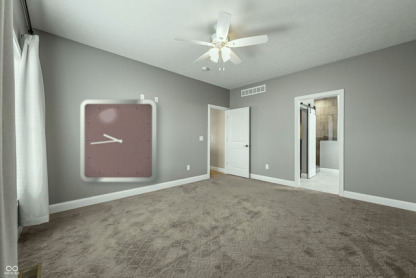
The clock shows 9:44
